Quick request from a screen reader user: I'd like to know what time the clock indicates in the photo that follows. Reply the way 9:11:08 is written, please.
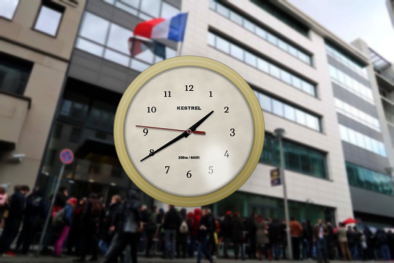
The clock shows 1:39:46
